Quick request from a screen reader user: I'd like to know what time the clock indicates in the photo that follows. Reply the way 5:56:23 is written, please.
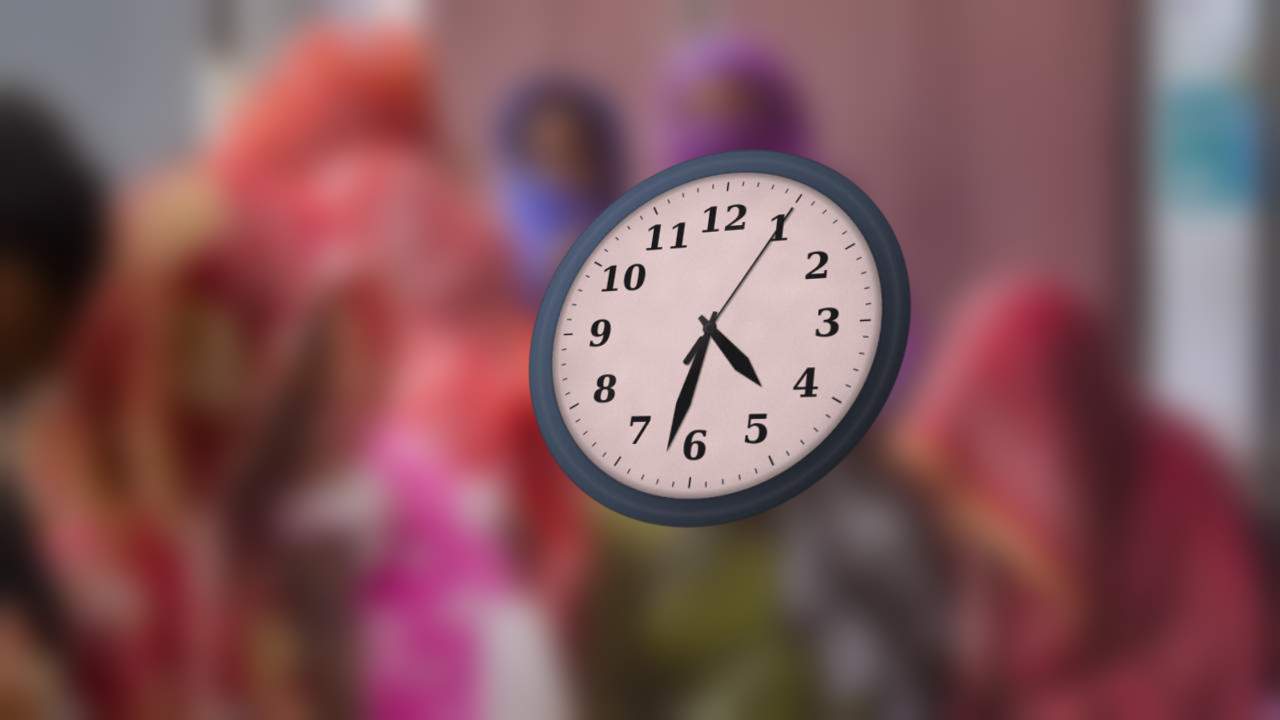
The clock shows 4:32:05
